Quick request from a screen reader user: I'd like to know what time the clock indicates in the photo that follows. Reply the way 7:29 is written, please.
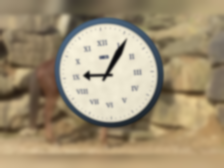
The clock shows 9:06
